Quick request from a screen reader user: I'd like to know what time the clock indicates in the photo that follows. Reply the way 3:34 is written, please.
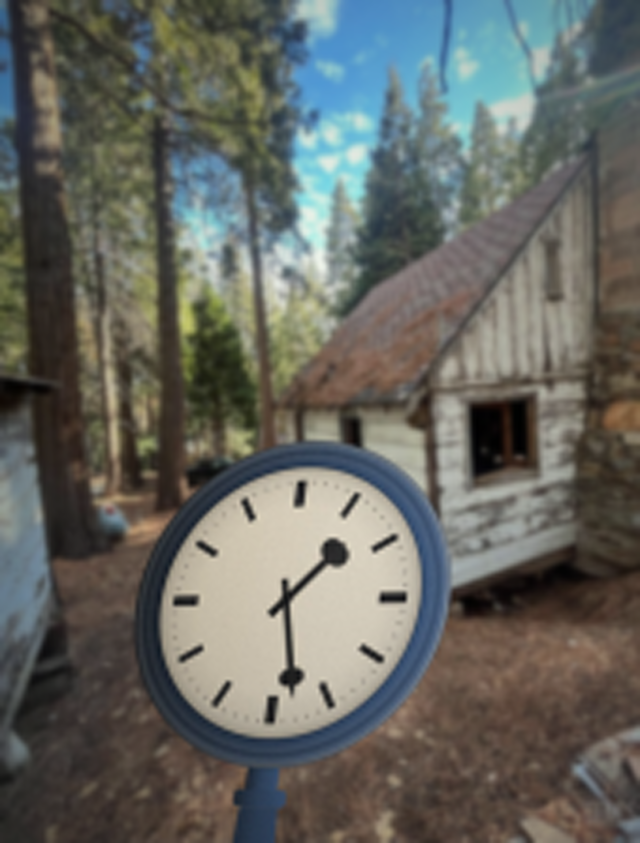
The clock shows 1:28
